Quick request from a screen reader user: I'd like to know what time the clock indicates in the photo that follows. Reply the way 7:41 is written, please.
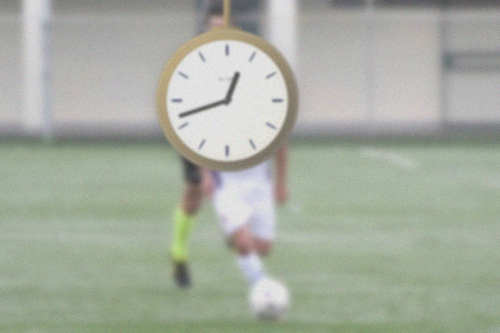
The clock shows 12:42
